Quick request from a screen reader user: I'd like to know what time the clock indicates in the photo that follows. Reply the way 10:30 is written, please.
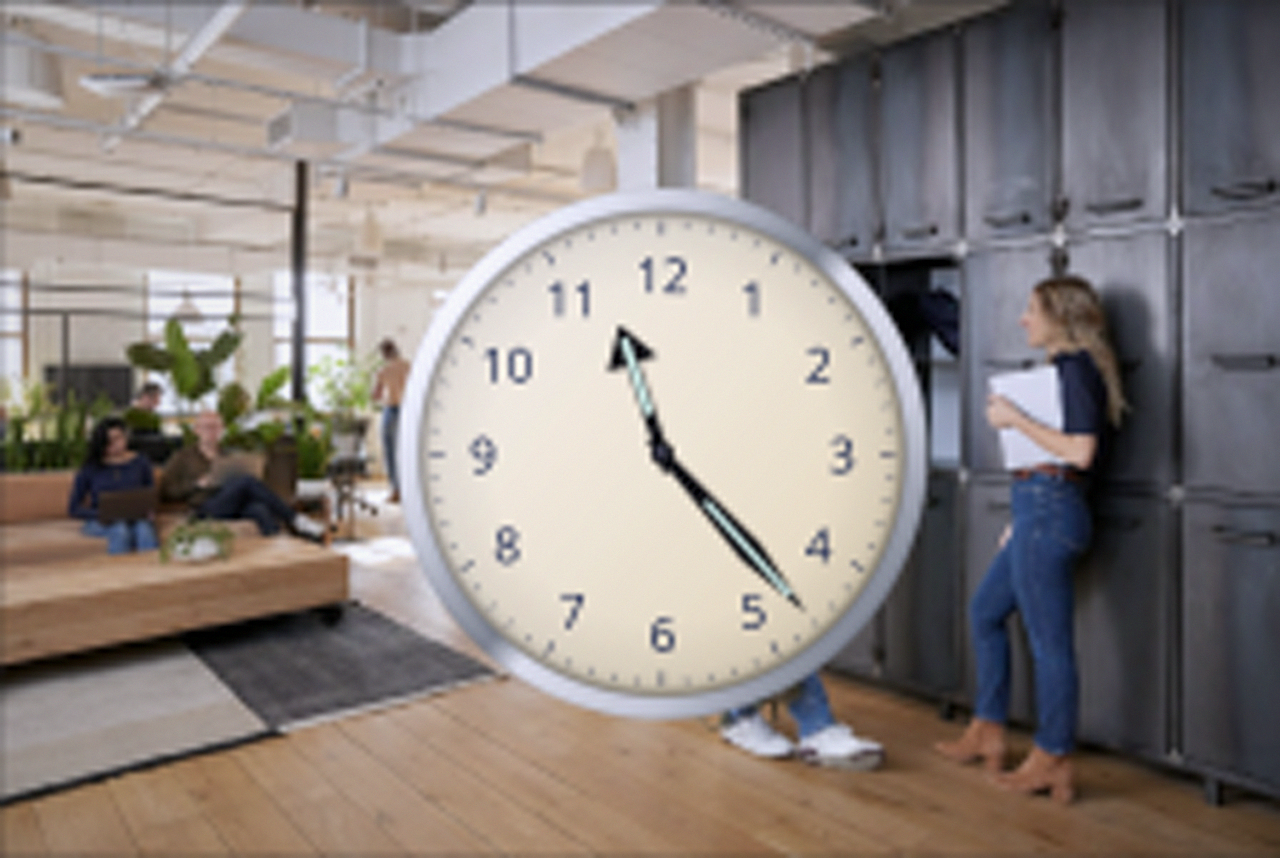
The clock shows 11:23
